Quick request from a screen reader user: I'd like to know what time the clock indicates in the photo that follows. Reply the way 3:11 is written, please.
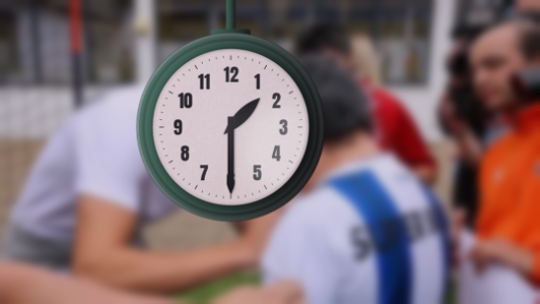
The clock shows 1:30
